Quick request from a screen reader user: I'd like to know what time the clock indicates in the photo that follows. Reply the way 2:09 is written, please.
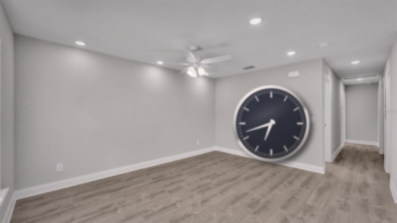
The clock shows 6:42
